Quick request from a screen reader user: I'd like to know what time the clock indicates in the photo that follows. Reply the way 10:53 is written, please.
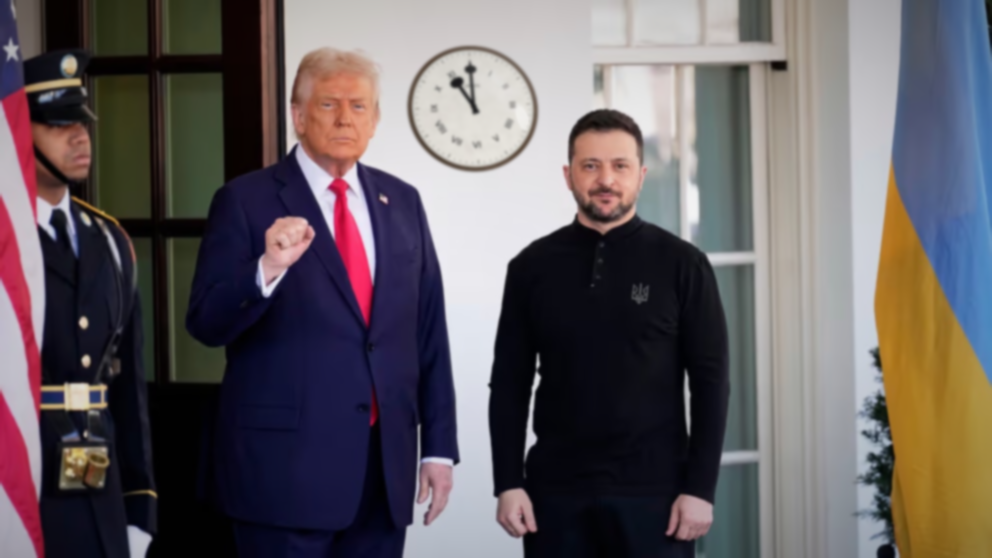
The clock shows 11:00
